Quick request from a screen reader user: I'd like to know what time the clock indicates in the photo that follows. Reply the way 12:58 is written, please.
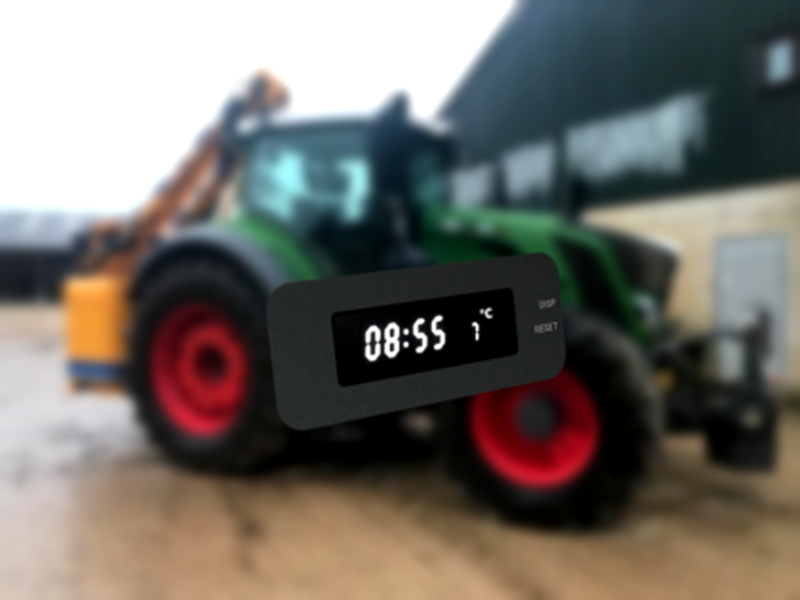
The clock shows 8:55
